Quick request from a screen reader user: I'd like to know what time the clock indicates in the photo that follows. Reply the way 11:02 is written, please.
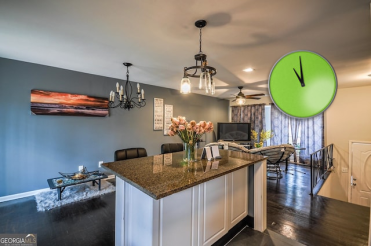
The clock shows 10:59
